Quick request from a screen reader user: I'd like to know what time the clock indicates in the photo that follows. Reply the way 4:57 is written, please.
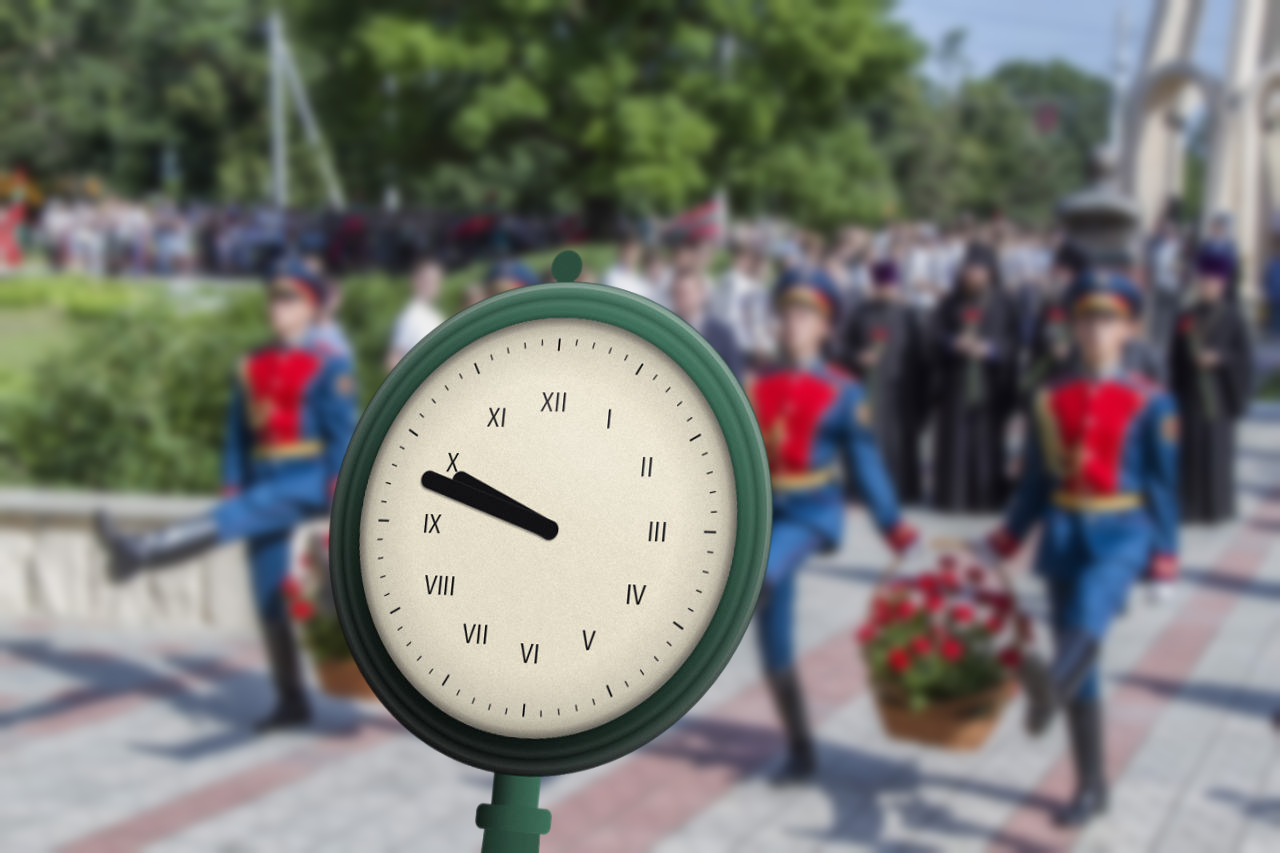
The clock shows 9:48
